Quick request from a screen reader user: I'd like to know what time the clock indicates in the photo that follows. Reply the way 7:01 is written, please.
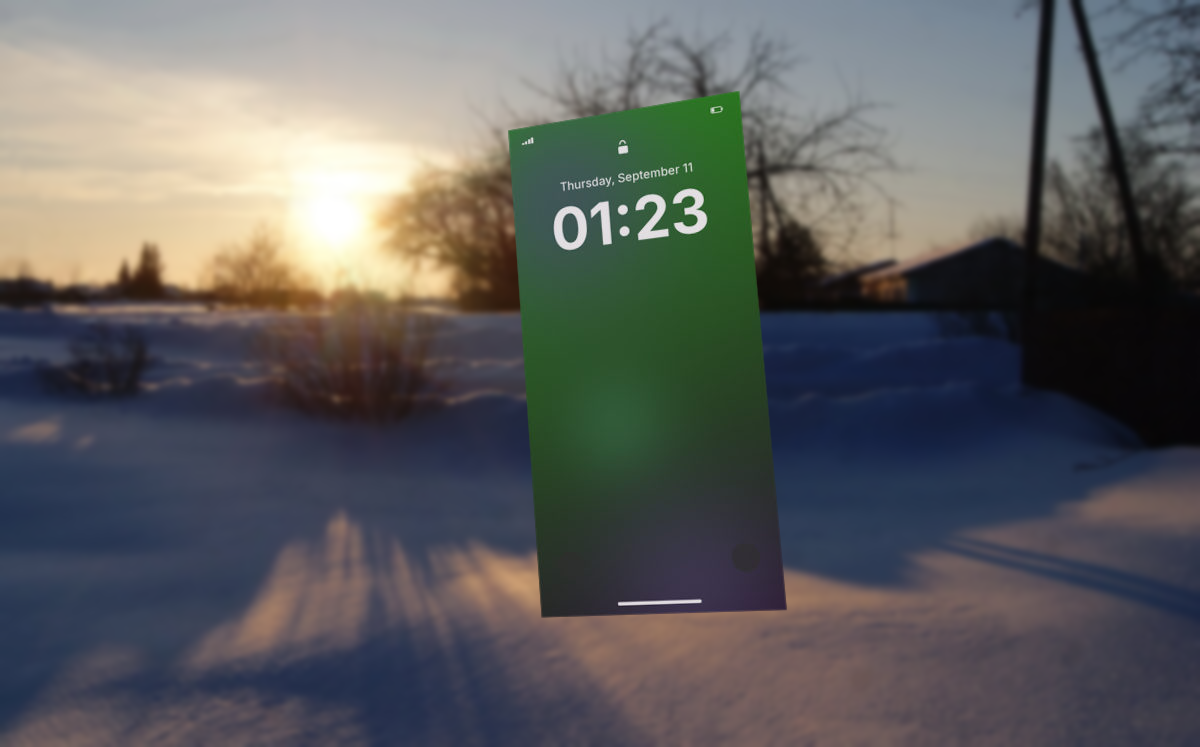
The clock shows 1:23
